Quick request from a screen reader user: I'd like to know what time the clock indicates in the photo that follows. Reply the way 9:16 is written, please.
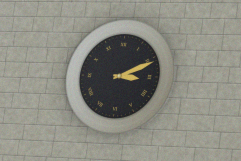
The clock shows 3:11
